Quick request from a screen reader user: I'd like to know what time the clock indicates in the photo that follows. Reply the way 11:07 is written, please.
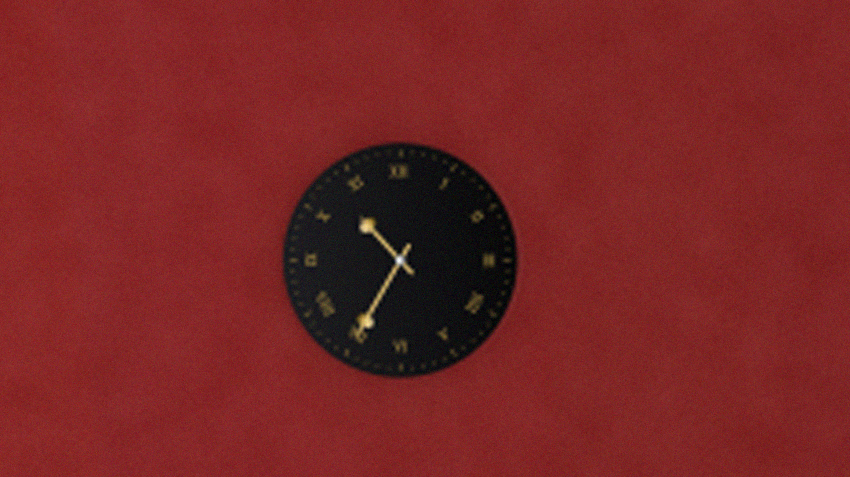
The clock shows 10:35
